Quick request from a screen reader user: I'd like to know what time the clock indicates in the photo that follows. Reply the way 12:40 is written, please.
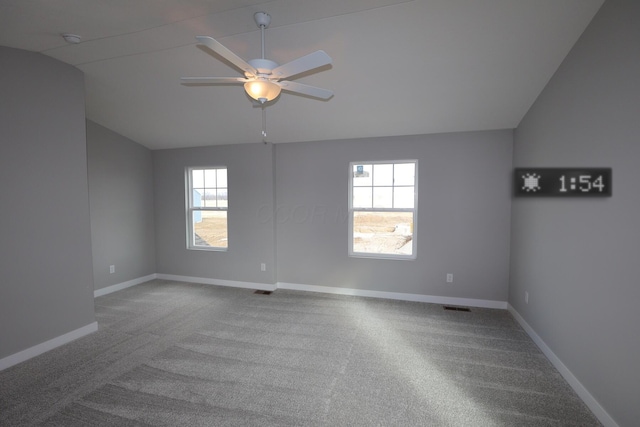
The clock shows 1:54
